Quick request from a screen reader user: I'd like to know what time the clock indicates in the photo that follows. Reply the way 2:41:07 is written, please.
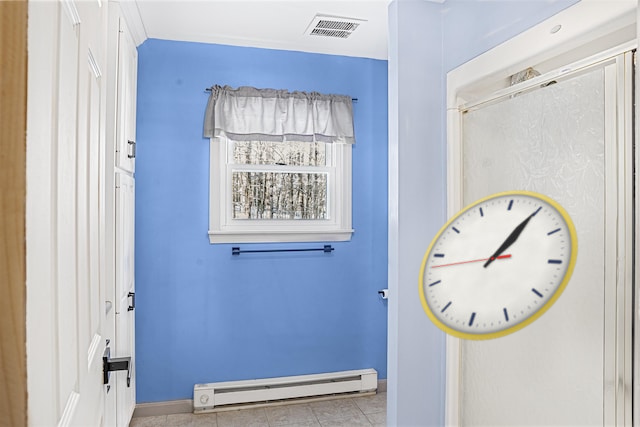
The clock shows 1:04:43
